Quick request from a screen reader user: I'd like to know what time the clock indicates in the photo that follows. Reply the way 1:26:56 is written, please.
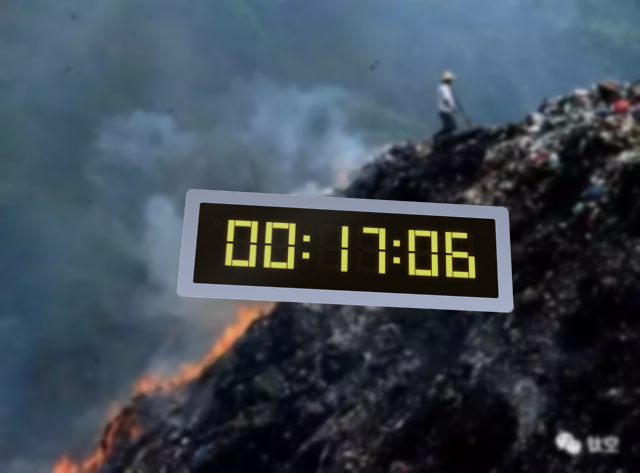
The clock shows 0:17:06
